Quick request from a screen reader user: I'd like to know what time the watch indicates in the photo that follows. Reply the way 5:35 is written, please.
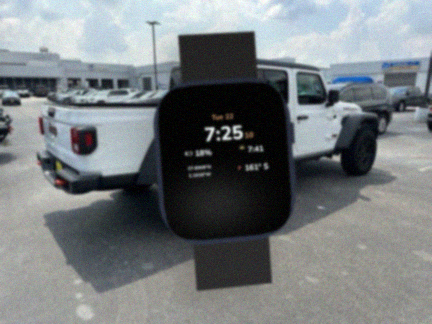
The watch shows 7:25
